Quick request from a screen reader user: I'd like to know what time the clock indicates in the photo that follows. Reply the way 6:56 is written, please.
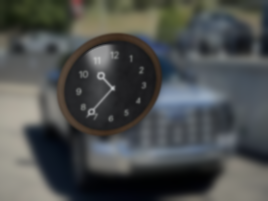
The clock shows 10:37
